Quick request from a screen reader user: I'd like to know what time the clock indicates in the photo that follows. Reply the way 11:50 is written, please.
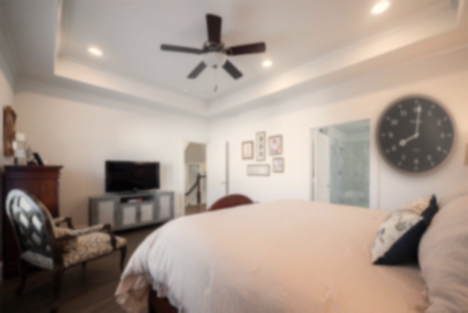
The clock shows 8:01
